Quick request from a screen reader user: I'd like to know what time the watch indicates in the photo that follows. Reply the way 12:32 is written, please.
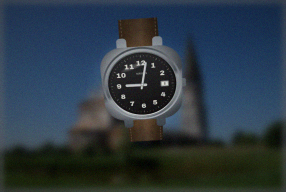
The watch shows 9:02
